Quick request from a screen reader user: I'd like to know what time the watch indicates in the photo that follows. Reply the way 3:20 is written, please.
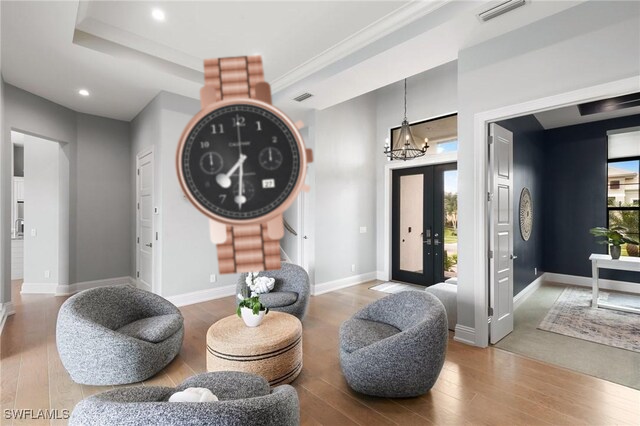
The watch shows 7:31
